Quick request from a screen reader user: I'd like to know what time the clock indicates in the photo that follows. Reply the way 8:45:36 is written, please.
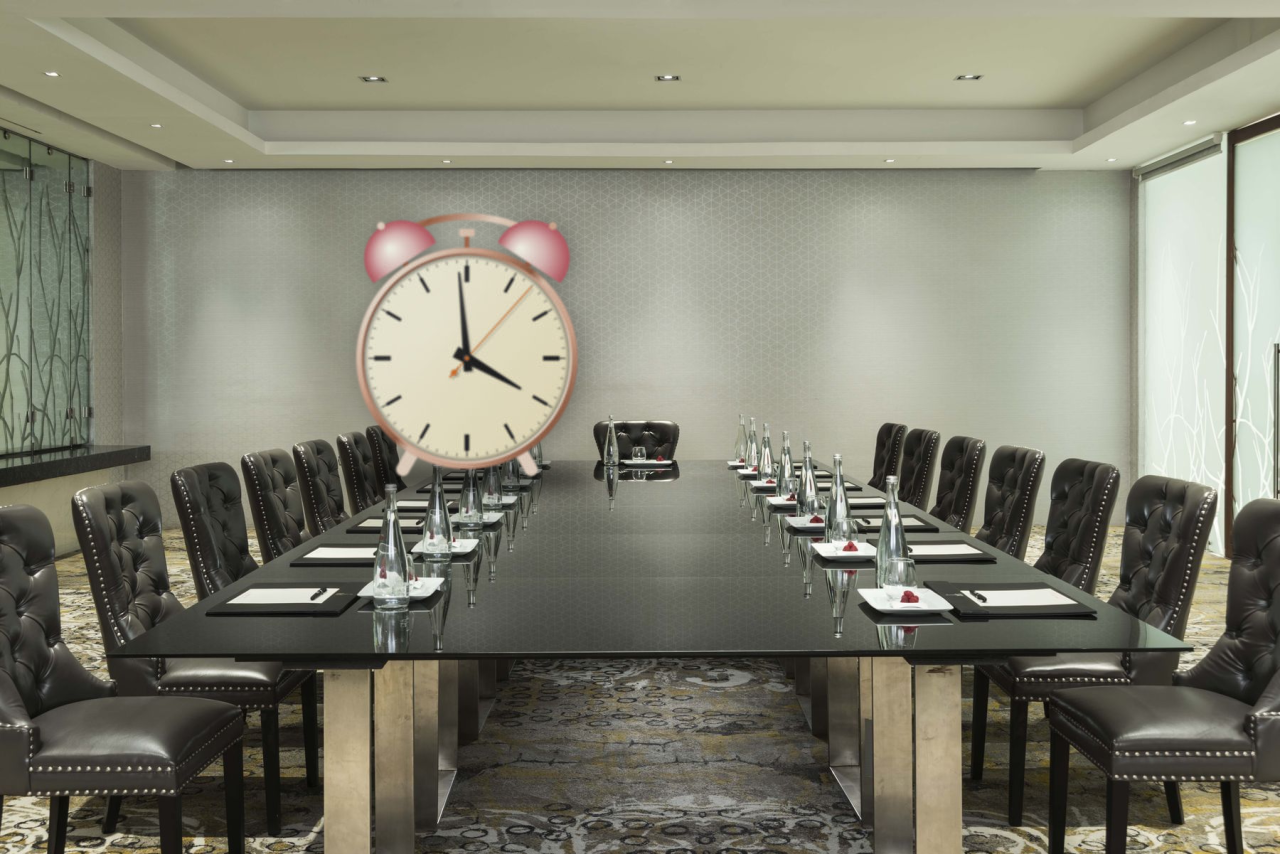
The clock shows 3:59:07
